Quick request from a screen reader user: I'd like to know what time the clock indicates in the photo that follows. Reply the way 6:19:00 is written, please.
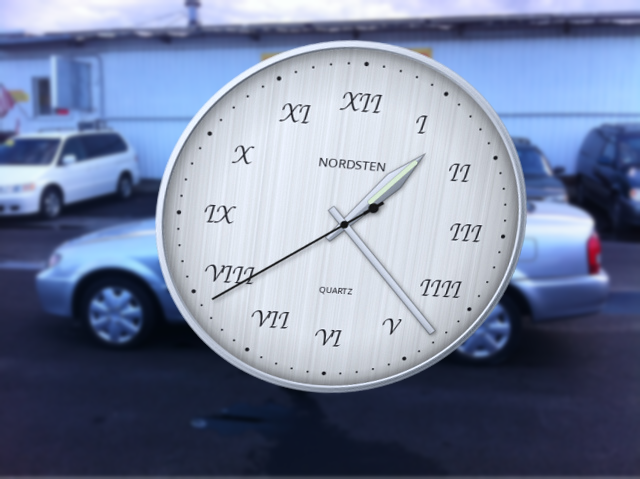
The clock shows 1:22:39
